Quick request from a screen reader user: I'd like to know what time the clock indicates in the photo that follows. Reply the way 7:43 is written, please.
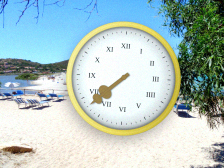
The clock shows 7:38
